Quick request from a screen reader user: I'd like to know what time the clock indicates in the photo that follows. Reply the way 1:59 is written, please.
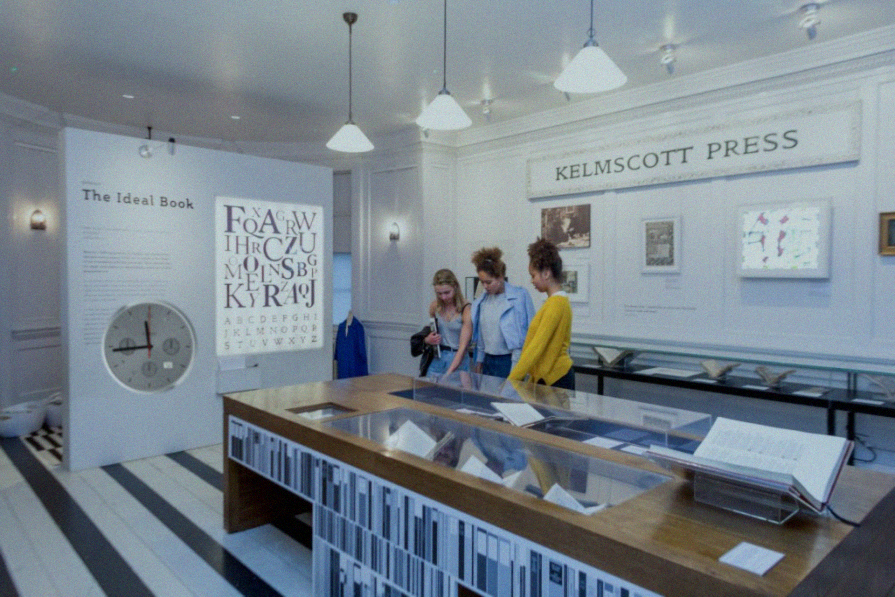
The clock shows 11:44
